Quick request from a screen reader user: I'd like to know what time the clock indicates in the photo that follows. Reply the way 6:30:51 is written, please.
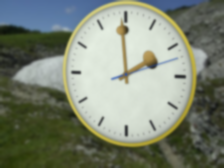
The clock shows 1:59:12
